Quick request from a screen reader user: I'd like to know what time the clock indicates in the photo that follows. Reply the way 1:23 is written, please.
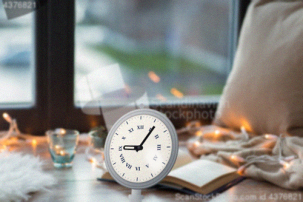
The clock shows 9:06
